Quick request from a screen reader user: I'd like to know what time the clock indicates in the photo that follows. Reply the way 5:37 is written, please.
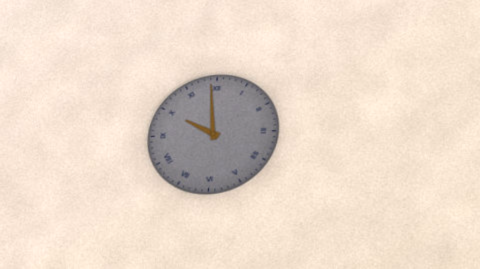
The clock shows 9:59
